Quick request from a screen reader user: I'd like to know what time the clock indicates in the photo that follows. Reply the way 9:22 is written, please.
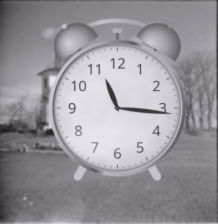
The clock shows 11:16
